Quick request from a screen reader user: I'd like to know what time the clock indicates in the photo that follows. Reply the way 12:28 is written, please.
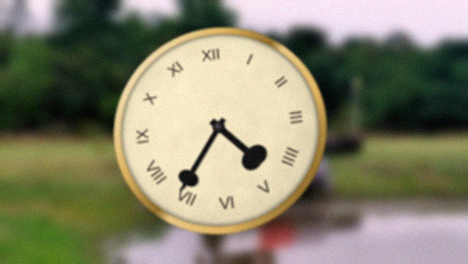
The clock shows 4:36
